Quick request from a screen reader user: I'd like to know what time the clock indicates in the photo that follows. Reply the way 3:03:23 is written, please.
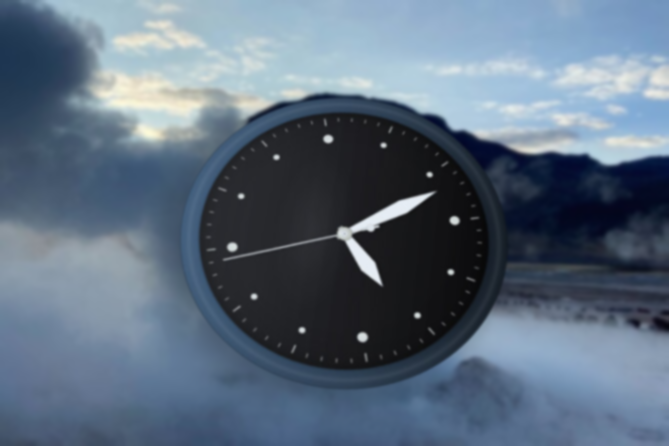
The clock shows 5:11:44
